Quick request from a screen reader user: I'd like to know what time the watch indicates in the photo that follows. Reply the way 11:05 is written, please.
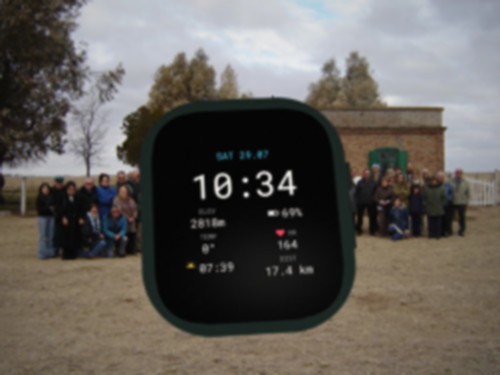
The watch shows 10:34
